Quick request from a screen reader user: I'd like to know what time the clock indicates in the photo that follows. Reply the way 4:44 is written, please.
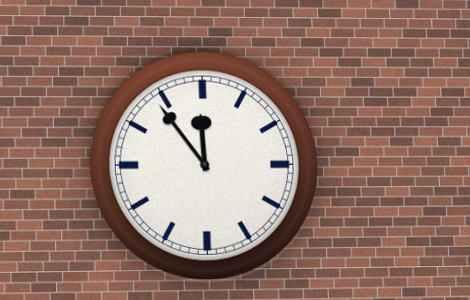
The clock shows 11:54
